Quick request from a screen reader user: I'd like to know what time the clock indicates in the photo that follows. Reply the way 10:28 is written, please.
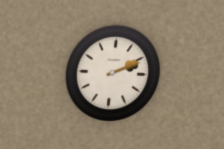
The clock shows 2:11
